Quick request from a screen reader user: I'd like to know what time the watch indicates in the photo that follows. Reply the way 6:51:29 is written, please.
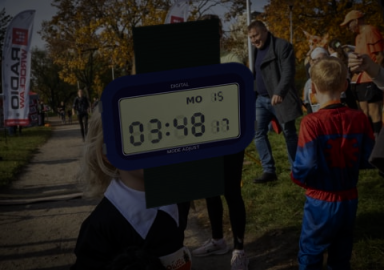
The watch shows 3:48:17
